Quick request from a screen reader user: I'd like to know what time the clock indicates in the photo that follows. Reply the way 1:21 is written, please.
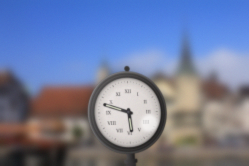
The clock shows 5:48
